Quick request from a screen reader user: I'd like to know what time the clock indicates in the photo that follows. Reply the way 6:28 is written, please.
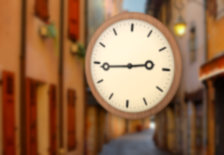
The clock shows 2:44
